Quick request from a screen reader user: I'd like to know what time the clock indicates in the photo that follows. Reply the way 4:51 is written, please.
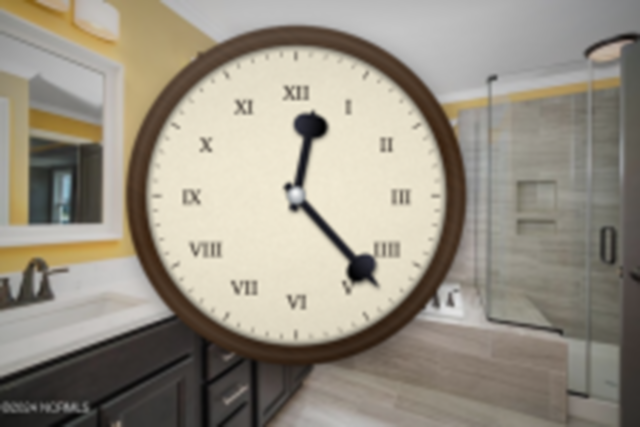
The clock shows 12:23
